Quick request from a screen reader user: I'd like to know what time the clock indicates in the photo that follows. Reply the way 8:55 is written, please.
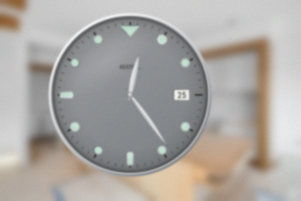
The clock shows 12:24
